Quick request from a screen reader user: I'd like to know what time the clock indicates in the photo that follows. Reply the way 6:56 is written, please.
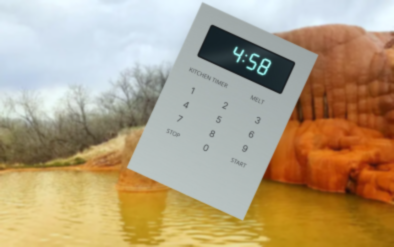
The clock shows 4:58
